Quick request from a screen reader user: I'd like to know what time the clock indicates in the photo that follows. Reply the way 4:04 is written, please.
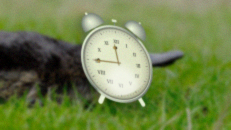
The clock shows 11:45
